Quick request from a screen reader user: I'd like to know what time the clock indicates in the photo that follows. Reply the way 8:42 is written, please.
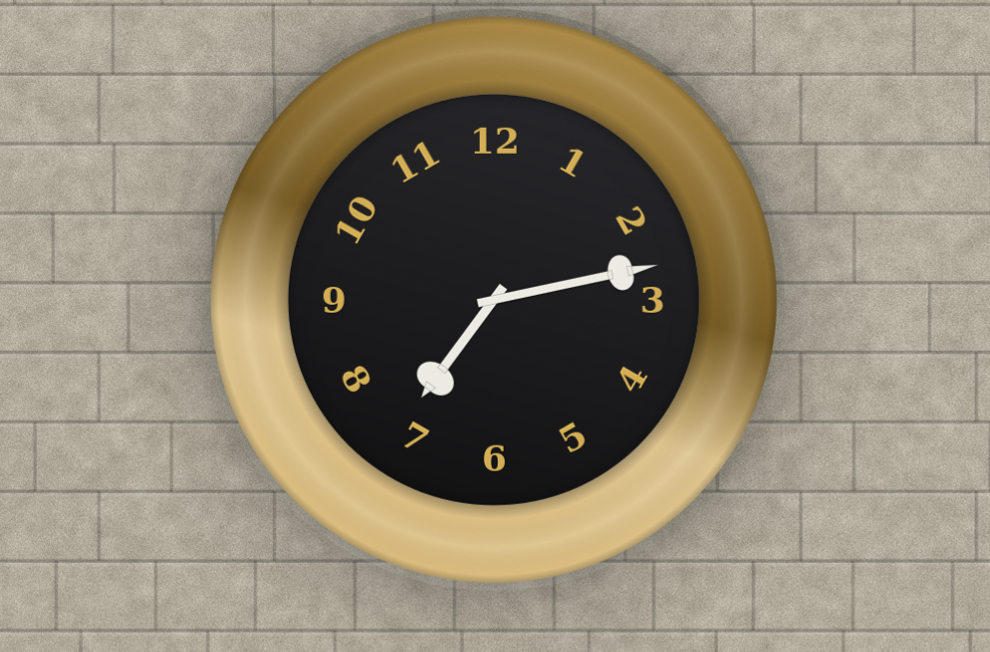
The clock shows 7:13
